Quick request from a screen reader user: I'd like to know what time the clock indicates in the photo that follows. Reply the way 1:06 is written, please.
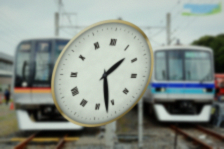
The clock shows 1:27
